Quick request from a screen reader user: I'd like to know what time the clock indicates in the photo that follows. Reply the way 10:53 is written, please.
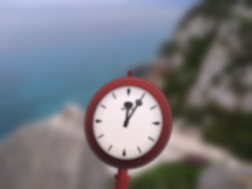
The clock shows 12:05
